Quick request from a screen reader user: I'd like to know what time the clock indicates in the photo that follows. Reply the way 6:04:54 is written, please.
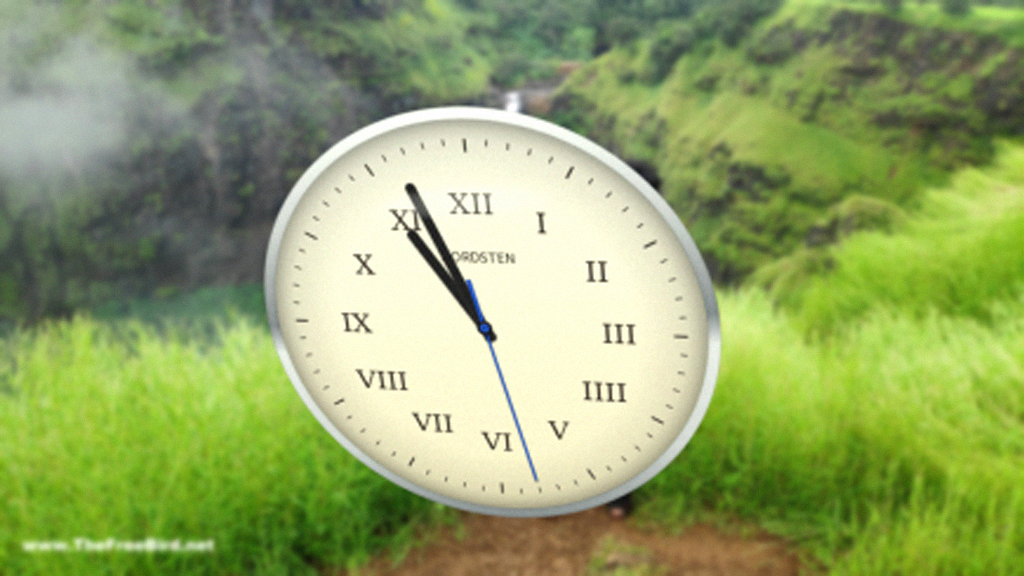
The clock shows 10:56:28
